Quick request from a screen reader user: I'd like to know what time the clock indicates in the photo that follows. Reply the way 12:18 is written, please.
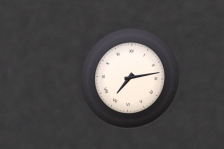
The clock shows 7:13
